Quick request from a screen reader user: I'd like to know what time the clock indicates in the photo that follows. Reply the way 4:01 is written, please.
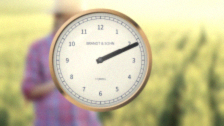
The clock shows 2:11
